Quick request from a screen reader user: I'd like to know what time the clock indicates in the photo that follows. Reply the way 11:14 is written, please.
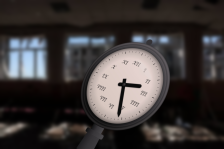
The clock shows 2:26
